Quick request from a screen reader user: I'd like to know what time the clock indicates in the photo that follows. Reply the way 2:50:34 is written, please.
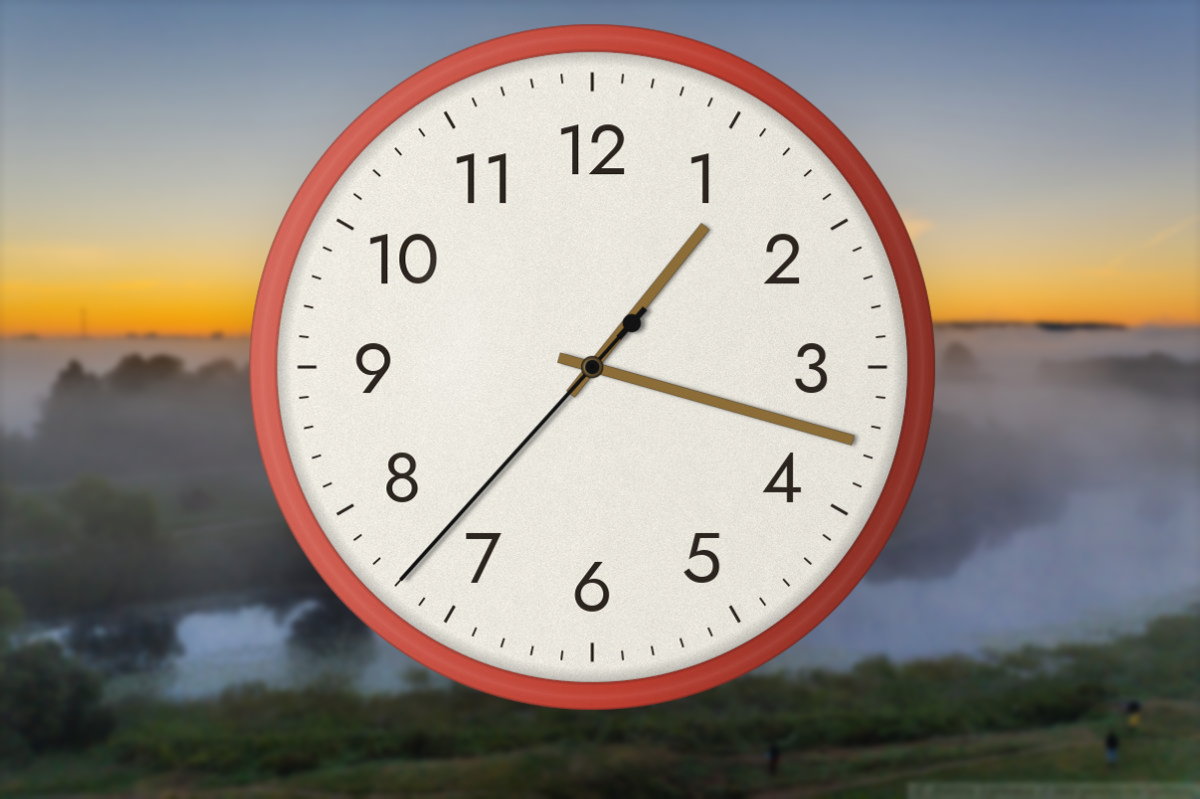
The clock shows 1:17:37
